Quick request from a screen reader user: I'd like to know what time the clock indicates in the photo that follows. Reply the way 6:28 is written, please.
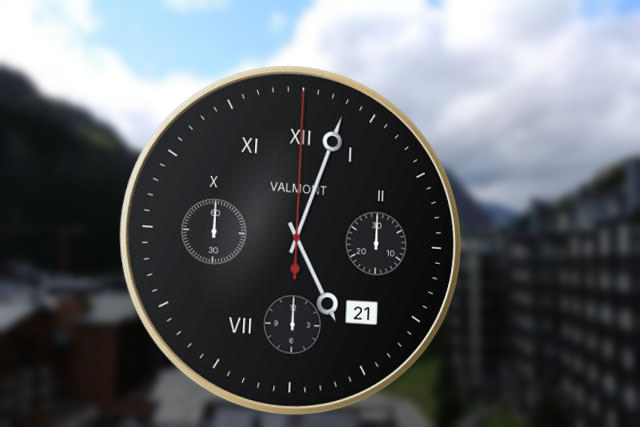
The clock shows 5:03
